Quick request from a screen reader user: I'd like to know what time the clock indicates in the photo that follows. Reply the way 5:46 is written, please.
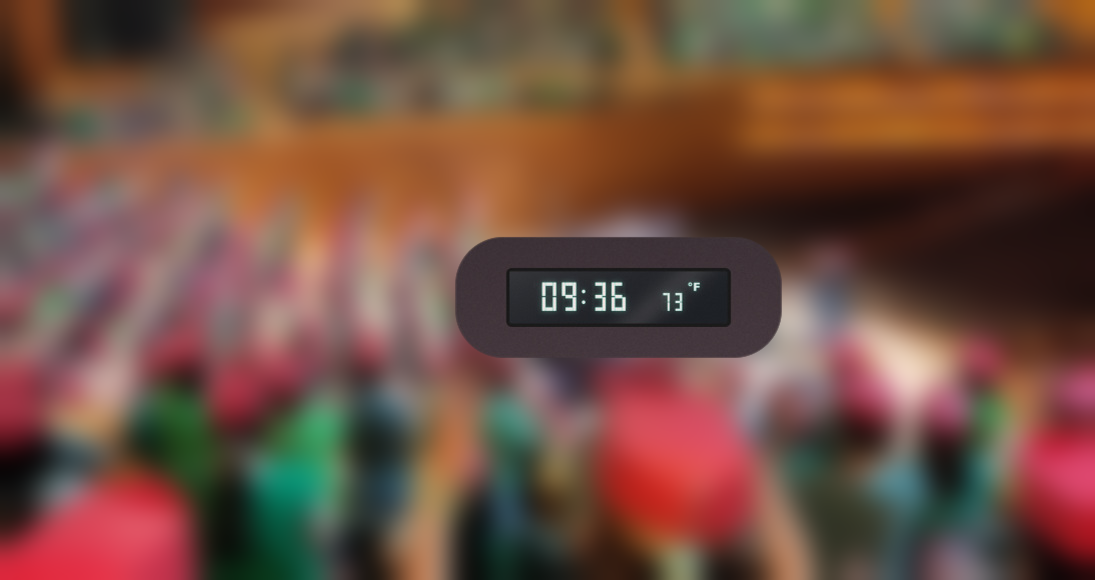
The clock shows 9:36
